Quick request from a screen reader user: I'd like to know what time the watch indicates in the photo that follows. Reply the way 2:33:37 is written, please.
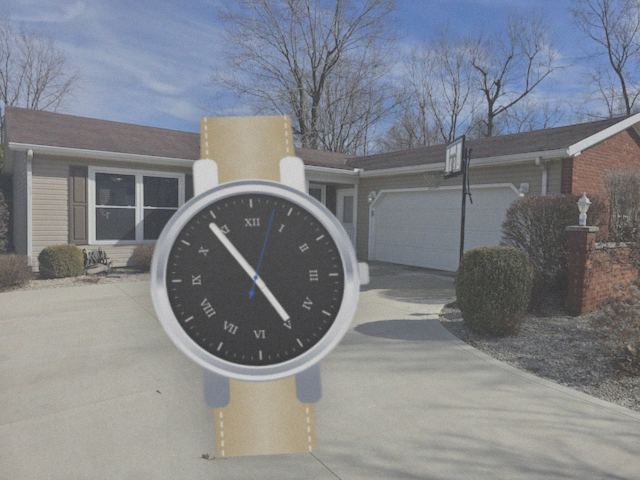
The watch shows 4:54:03
